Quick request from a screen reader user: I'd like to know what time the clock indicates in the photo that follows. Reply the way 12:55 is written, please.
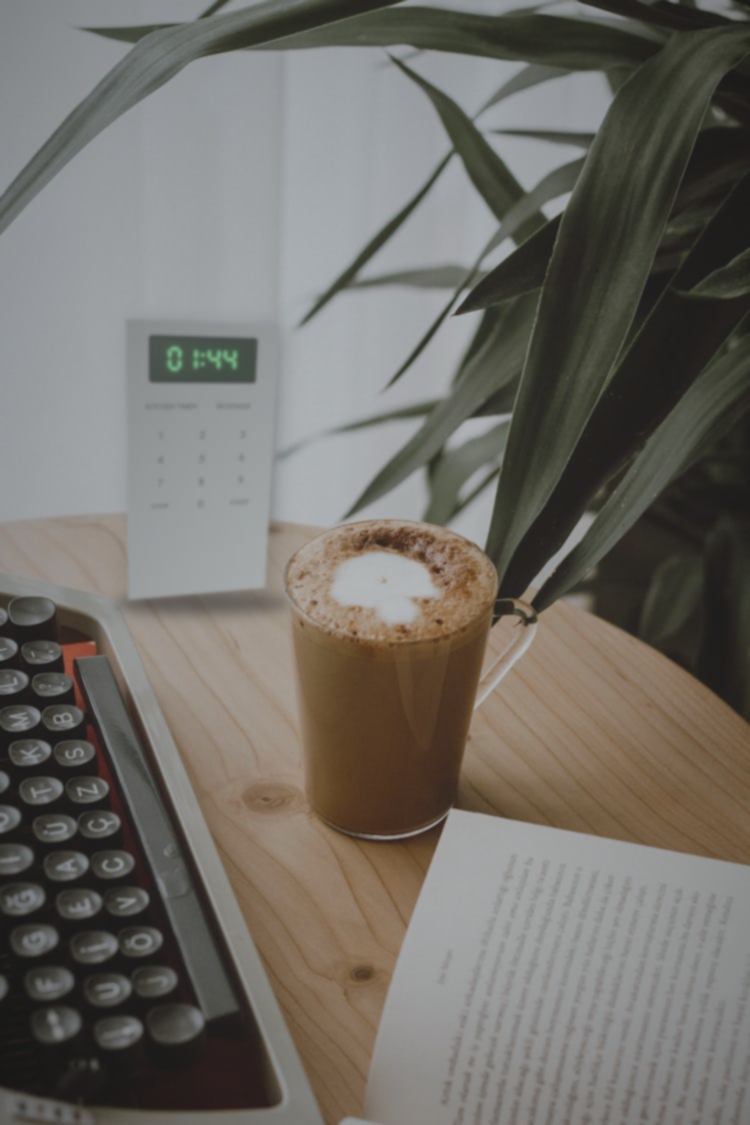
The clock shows 1:44
